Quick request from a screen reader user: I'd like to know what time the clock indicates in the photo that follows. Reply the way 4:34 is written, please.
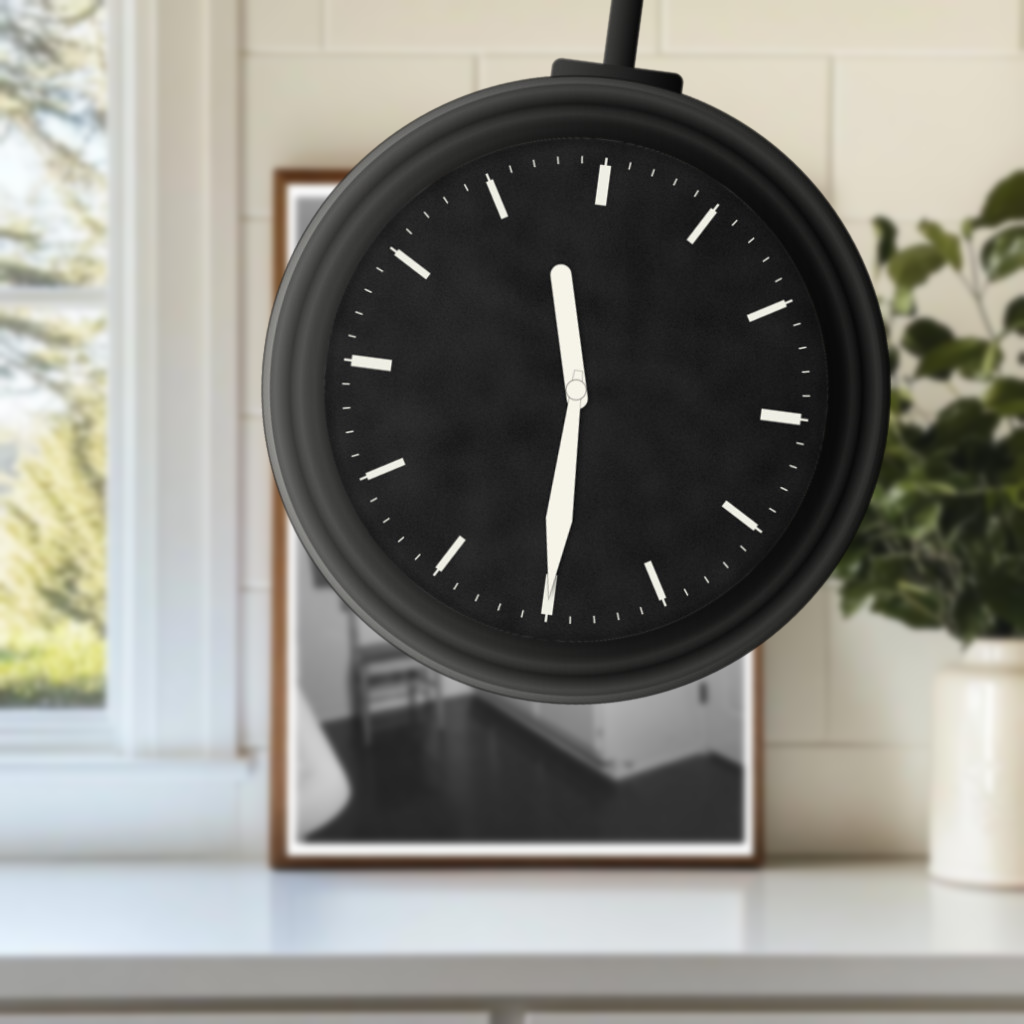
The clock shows 11:30
